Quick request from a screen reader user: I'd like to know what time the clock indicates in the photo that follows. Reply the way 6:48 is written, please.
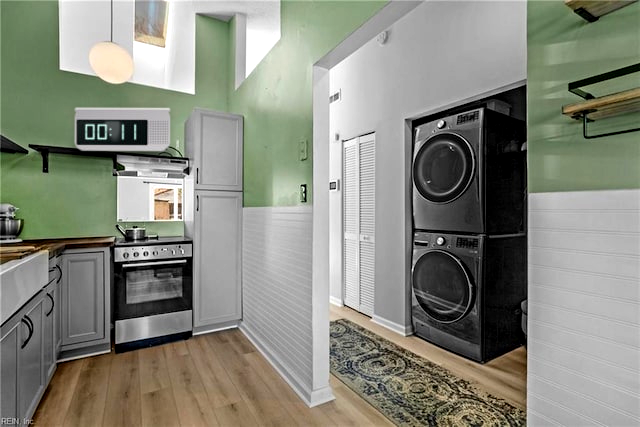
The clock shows 0:11
